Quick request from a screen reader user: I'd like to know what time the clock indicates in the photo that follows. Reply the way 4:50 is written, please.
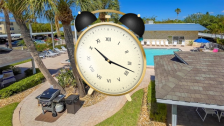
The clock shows 10:18
